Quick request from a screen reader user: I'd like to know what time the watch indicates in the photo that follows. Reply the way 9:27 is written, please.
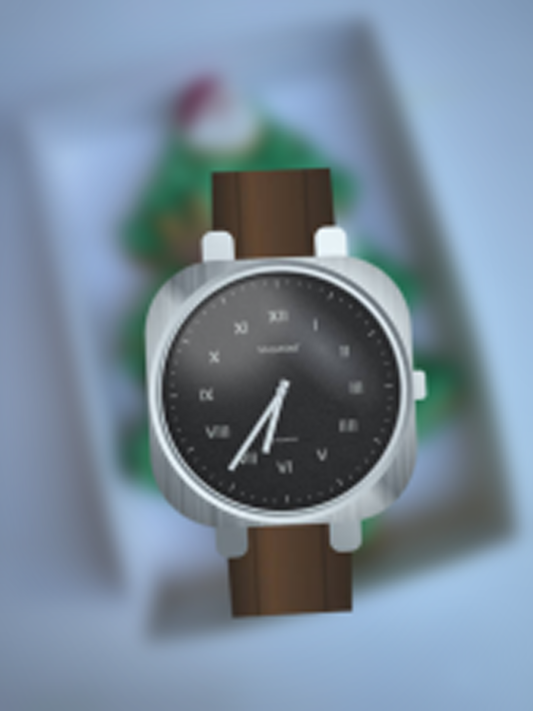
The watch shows 6:36
